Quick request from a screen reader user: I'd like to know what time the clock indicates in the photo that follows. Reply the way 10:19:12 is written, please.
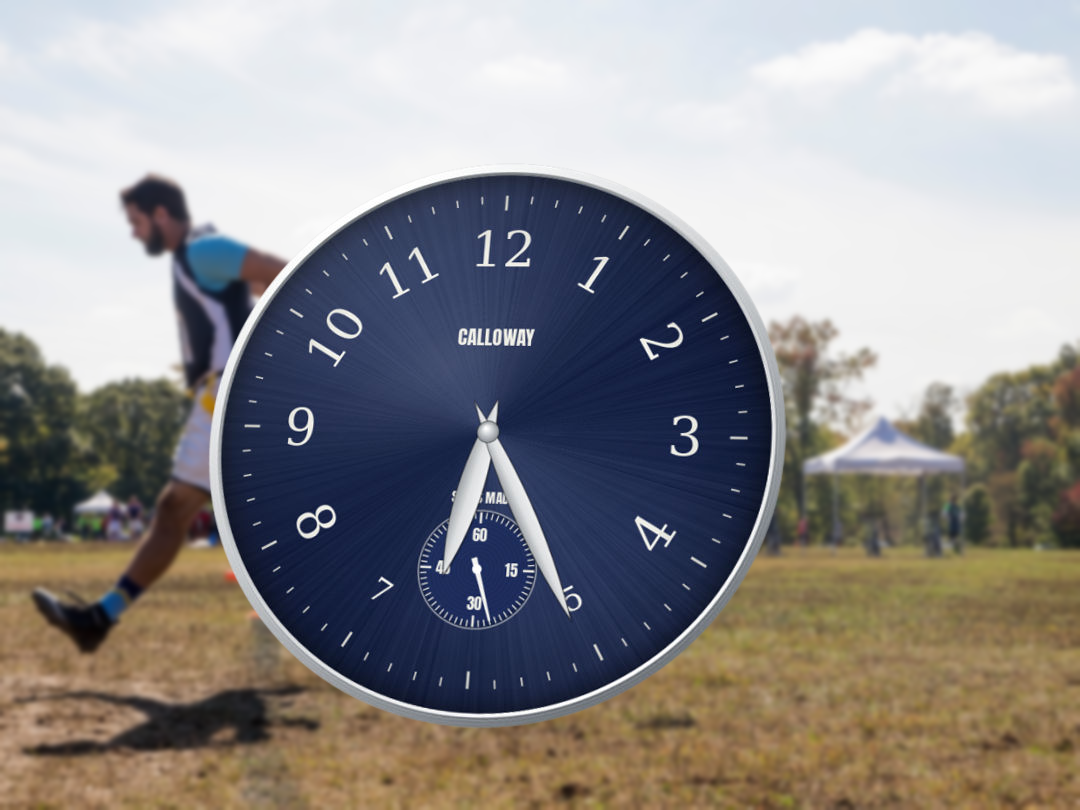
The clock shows 6:25:27
